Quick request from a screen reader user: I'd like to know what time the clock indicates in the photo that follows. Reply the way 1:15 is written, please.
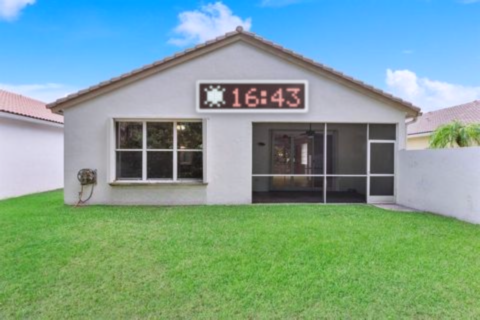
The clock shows 16:43
